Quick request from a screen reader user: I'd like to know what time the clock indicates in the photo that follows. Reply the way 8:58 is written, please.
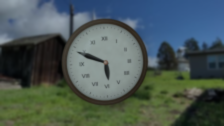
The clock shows 5:49
